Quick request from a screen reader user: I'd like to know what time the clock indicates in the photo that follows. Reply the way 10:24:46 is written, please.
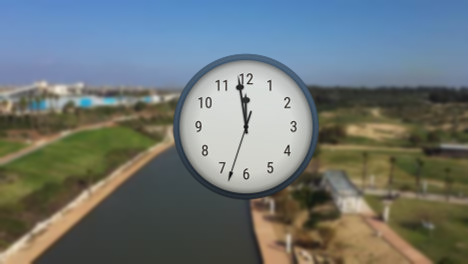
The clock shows 11:58:33
